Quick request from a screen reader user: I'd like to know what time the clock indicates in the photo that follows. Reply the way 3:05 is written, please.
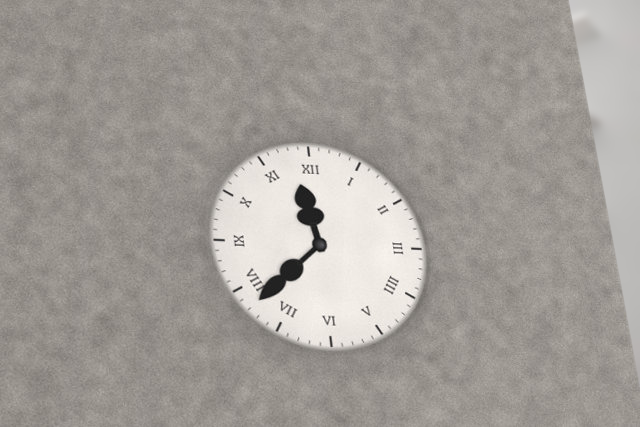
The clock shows 11:38
